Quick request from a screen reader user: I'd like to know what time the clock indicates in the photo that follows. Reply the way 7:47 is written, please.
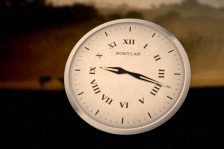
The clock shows 9:18
